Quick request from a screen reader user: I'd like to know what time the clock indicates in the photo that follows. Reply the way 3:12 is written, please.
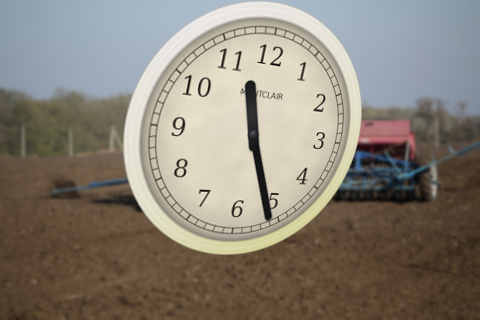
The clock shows 11:26
